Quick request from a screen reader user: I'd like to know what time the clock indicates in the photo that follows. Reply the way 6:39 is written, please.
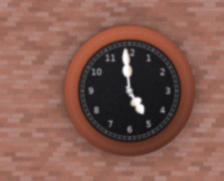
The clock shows 4:59
